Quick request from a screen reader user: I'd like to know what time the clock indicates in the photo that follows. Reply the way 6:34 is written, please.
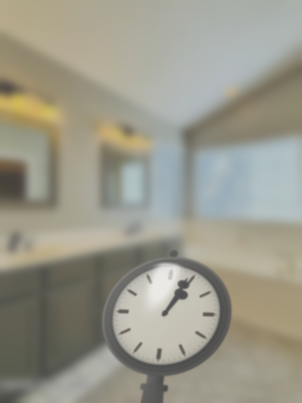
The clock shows 1:04
